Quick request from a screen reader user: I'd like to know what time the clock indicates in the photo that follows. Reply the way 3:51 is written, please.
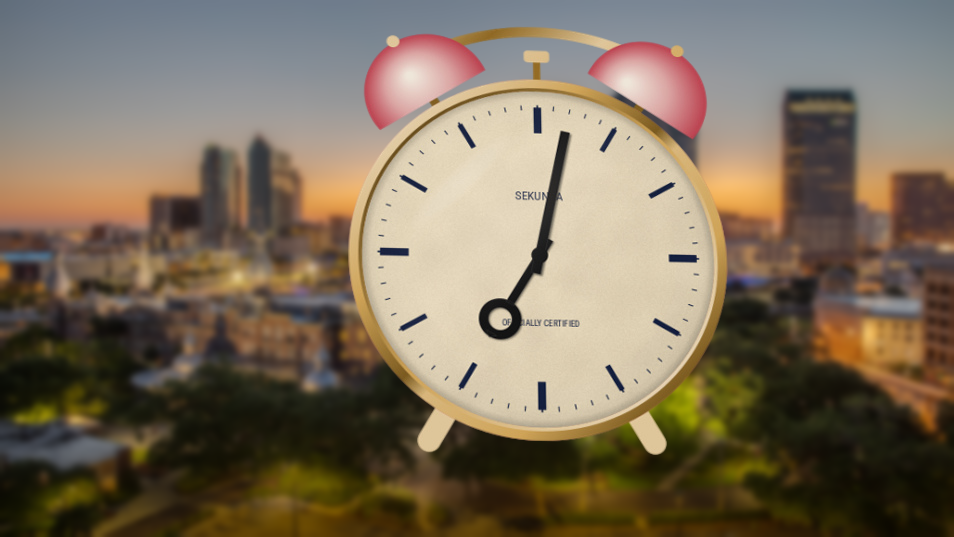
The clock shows 7:02
